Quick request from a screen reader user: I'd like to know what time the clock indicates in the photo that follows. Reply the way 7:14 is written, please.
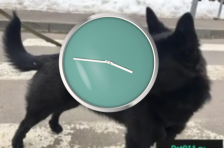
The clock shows 3:46
